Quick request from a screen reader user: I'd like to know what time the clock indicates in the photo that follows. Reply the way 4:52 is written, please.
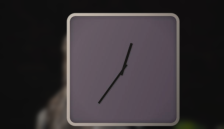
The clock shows 12:36
